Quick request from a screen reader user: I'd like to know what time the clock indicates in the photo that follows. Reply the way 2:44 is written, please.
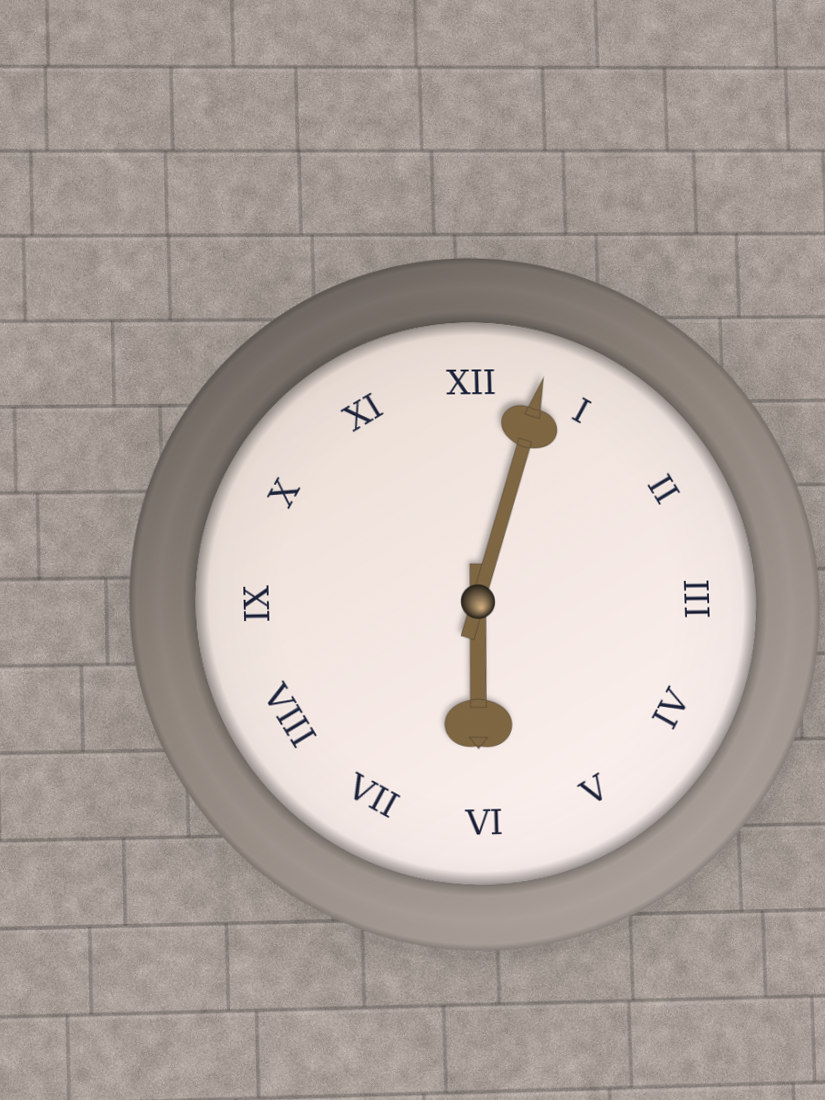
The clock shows 6:03
